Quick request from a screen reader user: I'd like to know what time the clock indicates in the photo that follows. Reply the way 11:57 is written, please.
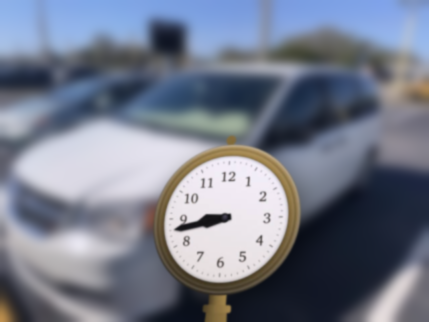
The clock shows 8:43
